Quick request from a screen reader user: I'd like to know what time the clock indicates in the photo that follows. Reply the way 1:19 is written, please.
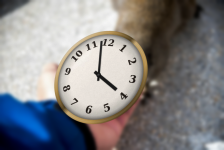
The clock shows 3:58
